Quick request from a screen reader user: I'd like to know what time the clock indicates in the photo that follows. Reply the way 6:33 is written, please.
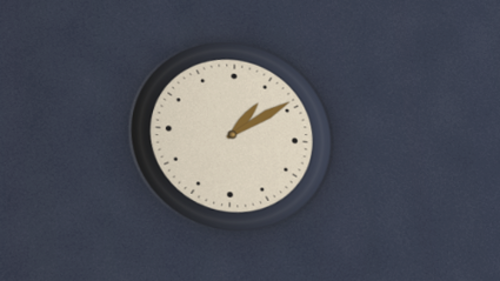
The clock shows 1:09
